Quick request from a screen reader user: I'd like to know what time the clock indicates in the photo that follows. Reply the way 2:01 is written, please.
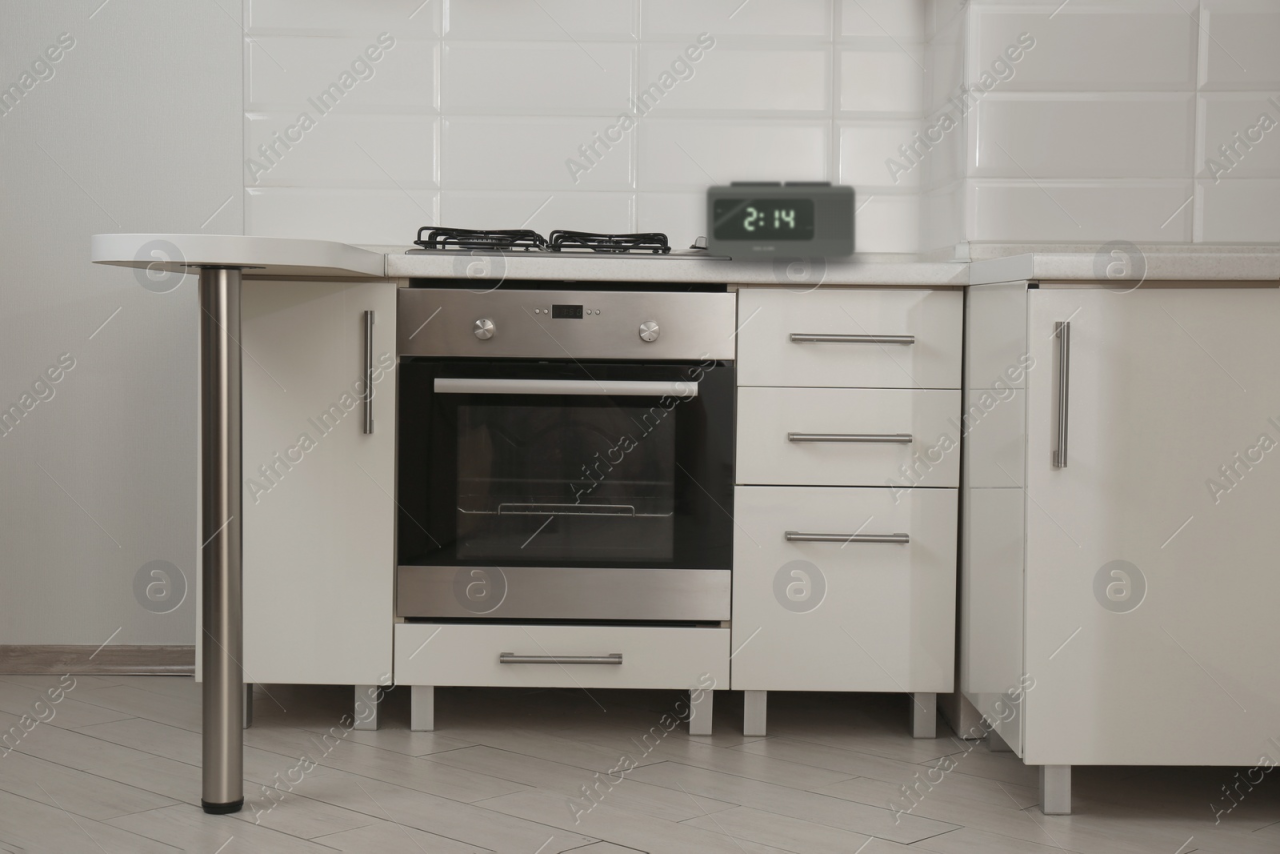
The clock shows 2:14
